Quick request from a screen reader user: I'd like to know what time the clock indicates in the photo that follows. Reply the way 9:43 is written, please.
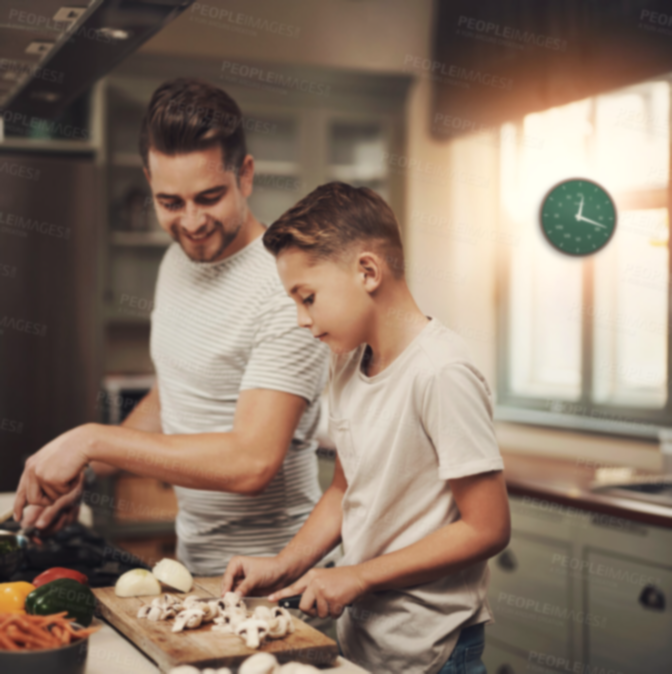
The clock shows 12:18
